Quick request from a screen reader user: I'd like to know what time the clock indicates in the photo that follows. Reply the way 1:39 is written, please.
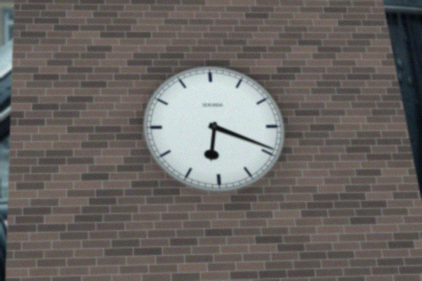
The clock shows 6:19
